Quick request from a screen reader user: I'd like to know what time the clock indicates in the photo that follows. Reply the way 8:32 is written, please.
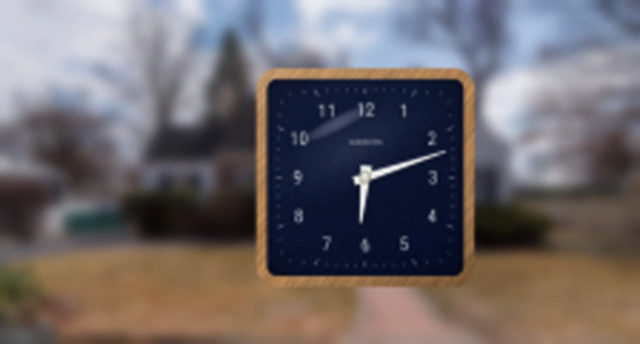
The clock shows 6:12
